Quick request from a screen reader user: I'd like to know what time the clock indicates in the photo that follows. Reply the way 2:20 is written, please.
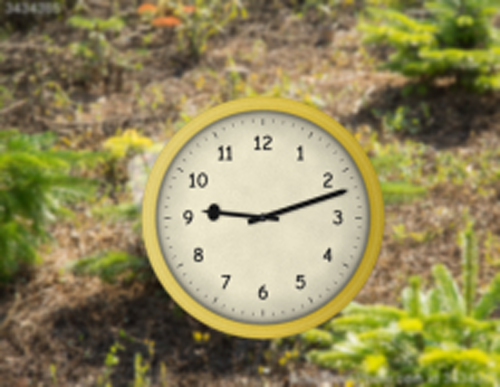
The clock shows 9:12
